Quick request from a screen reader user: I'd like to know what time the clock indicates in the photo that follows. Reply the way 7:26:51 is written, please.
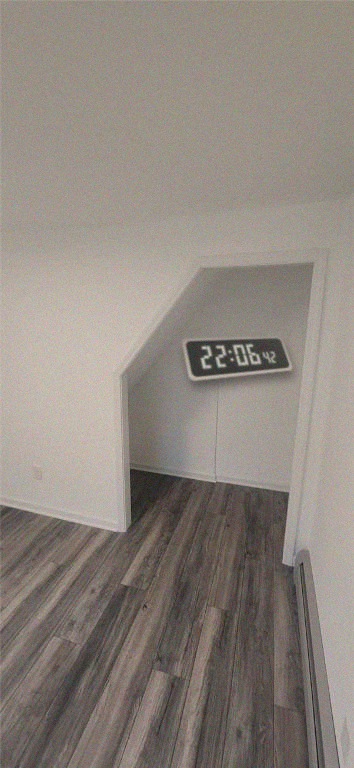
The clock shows 22:06:42
